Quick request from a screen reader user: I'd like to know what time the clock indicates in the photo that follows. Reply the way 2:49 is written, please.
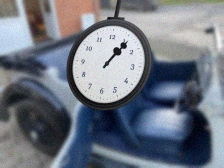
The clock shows 1:06
